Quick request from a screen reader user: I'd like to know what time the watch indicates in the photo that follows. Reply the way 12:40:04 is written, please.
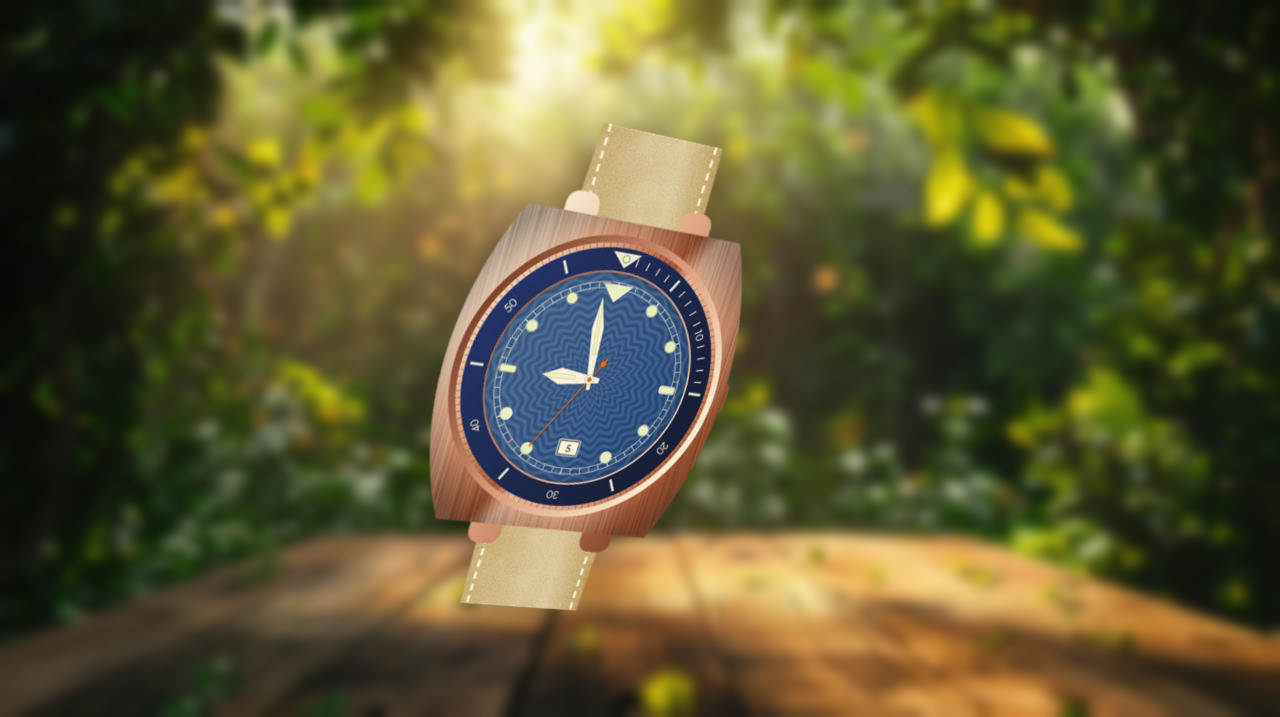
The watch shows 8:58:35
